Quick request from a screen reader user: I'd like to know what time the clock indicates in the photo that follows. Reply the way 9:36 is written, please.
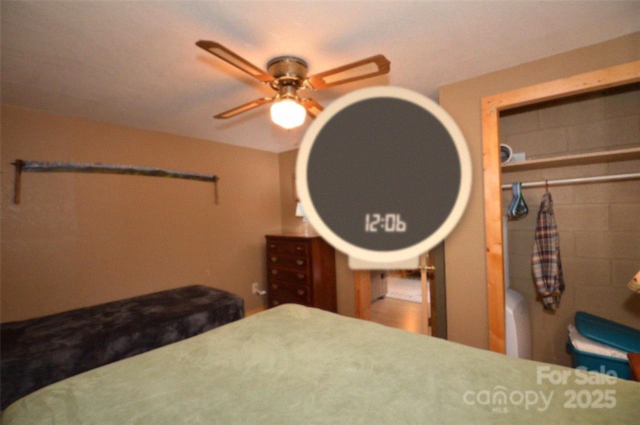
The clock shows 12:06
